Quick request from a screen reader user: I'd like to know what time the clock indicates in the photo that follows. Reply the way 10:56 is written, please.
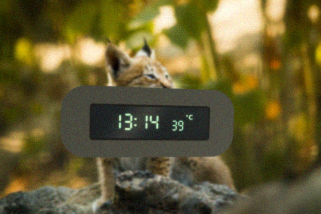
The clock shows 13:14
